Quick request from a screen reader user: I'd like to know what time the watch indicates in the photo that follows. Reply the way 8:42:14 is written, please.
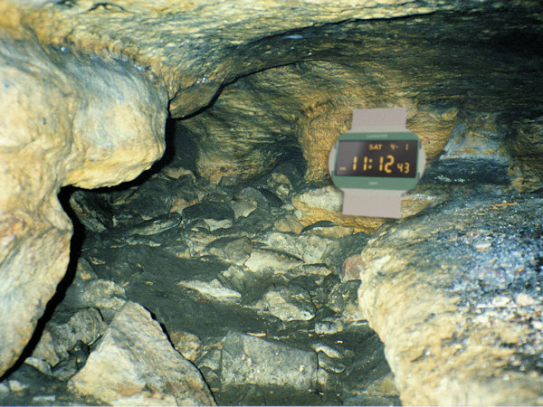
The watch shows 11:12:43
